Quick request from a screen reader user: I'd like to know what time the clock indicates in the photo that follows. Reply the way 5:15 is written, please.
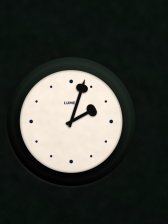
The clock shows 2:03
